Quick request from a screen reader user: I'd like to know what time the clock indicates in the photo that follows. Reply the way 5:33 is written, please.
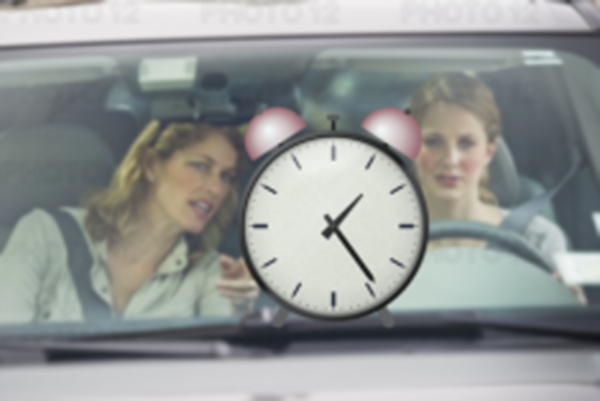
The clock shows 1:24
